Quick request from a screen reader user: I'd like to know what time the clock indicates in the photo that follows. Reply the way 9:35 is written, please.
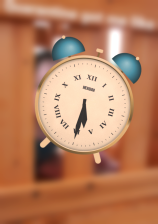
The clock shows 5:30
